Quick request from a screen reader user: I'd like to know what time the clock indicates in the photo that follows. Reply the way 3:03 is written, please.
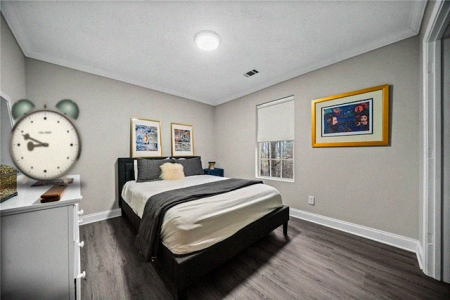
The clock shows 8:49
